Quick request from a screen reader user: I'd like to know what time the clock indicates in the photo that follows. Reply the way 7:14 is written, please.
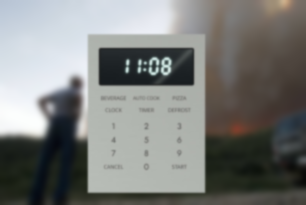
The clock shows 11:08
